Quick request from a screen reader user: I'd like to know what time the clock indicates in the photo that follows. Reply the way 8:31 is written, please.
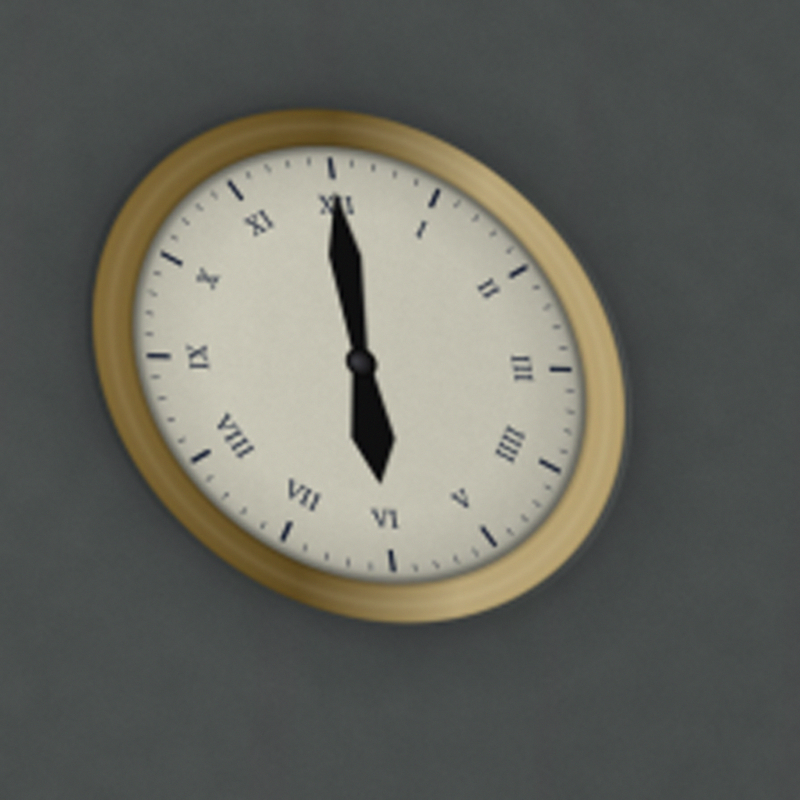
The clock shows 6:00
